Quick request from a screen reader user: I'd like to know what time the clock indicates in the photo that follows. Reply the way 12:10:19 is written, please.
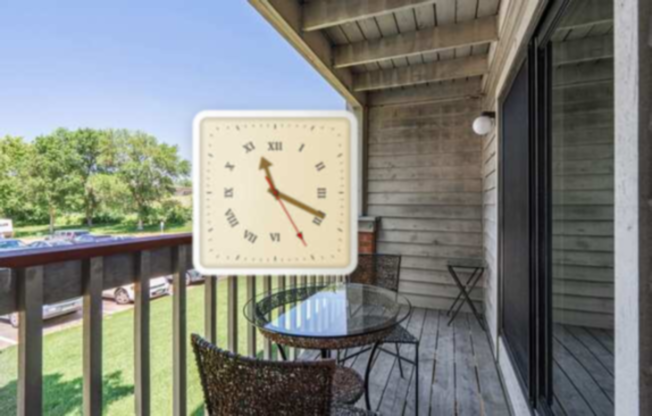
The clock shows 11:19:25
